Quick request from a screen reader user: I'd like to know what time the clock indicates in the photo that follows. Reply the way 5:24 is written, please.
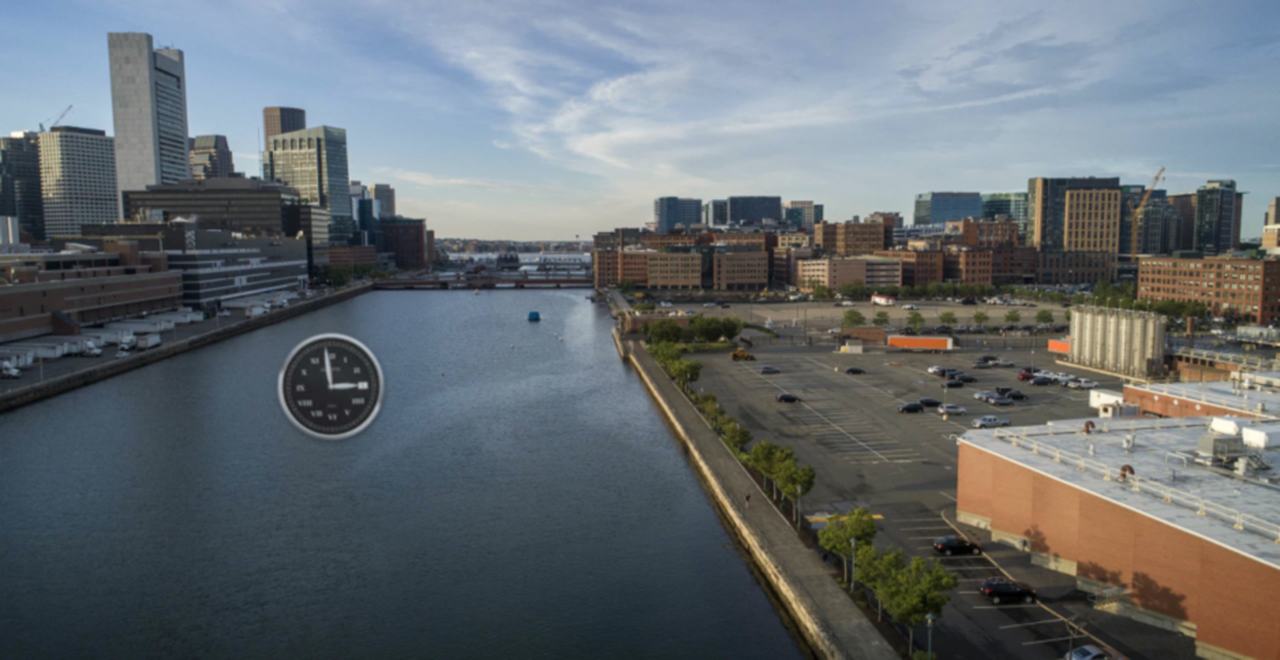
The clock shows 2:59
